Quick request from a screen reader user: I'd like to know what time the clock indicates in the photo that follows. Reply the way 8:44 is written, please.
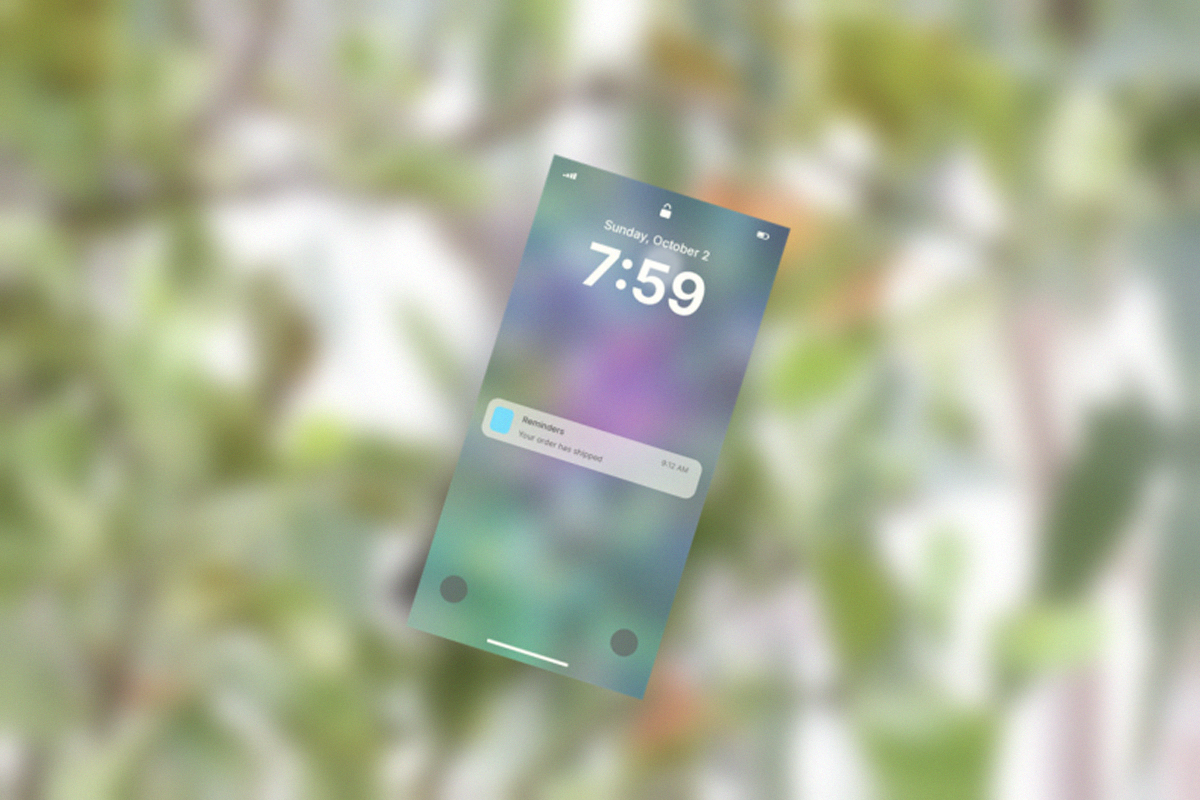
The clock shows 7:59
